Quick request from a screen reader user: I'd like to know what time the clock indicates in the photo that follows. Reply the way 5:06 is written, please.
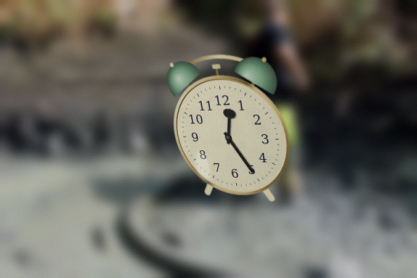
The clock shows 12:25
